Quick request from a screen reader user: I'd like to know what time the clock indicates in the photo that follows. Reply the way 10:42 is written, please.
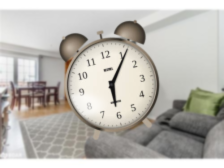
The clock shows 6:06
